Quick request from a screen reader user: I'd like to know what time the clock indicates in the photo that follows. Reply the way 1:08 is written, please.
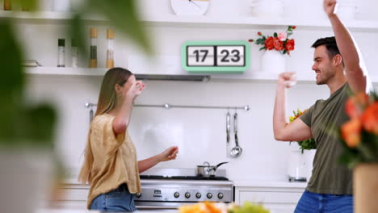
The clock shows 17:23
